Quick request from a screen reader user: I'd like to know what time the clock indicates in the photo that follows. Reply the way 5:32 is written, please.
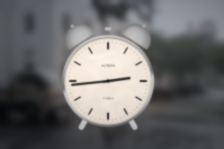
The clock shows 2:44
